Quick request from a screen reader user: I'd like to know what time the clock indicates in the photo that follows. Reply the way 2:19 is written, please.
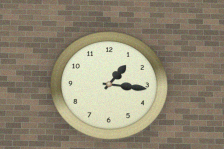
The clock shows 1:16
